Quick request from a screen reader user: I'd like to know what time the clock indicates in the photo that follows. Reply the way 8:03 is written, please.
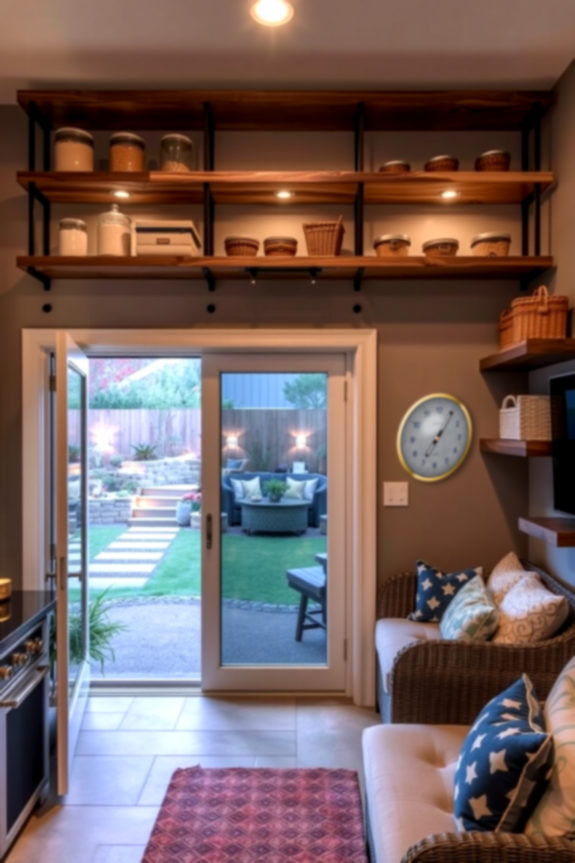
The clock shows 7:05
